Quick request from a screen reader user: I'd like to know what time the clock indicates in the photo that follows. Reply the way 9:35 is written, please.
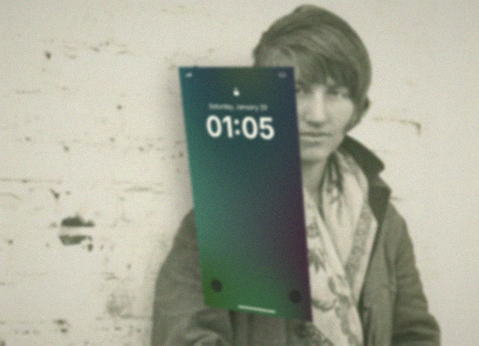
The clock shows 1:05
